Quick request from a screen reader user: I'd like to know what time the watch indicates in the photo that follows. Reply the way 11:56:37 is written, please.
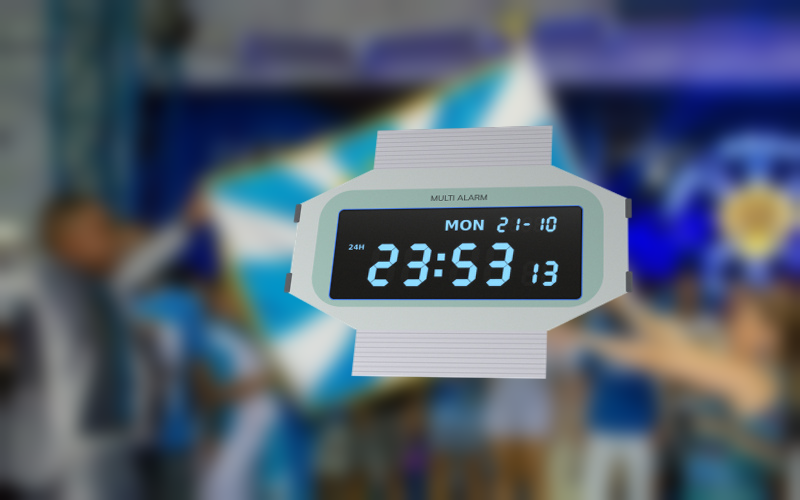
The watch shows 23:53:13
